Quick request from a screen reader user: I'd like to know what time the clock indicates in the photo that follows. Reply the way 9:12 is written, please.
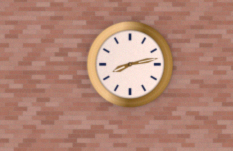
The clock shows 8:13
